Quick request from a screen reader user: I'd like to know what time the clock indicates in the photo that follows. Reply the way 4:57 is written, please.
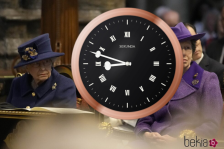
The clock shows 8:48
